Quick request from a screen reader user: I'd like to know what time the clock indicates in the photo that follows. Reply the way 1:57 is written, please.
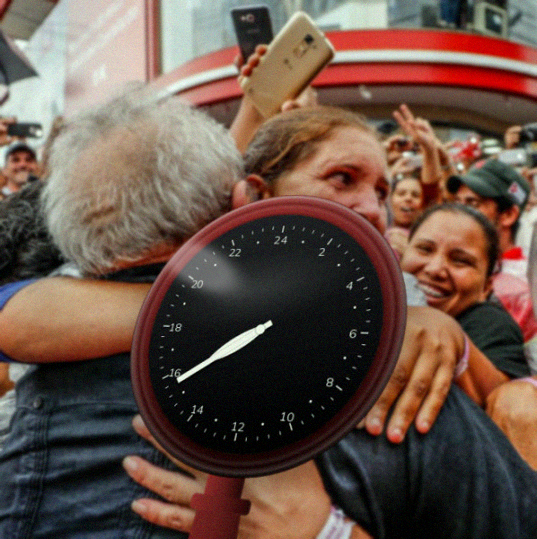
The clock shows 15:39
